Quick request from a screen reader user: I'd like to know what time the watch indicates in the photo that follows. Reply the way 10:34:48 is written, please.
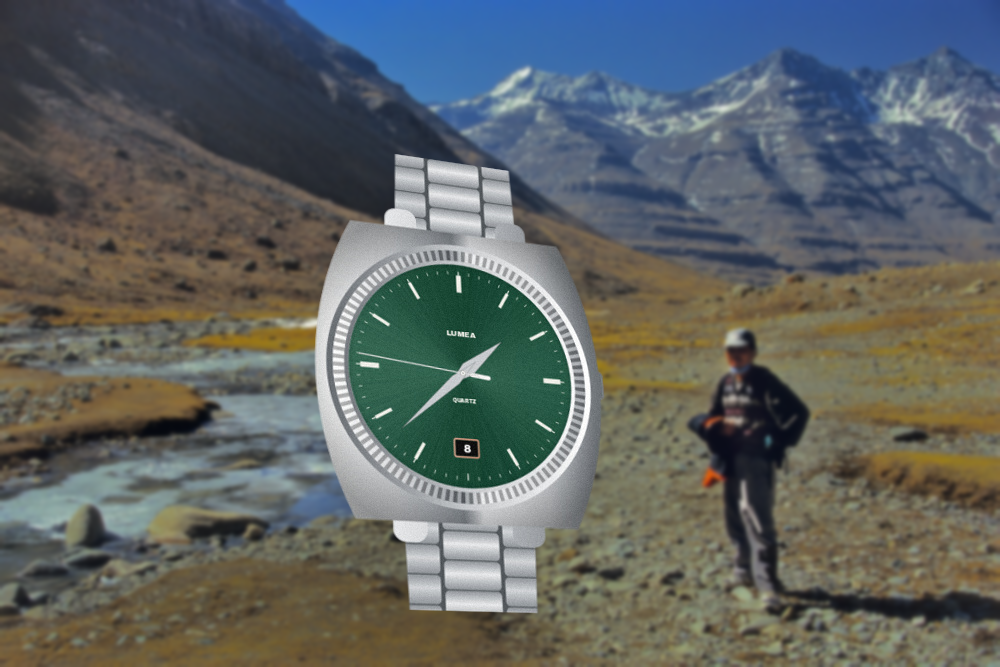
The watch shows 1:37:46
